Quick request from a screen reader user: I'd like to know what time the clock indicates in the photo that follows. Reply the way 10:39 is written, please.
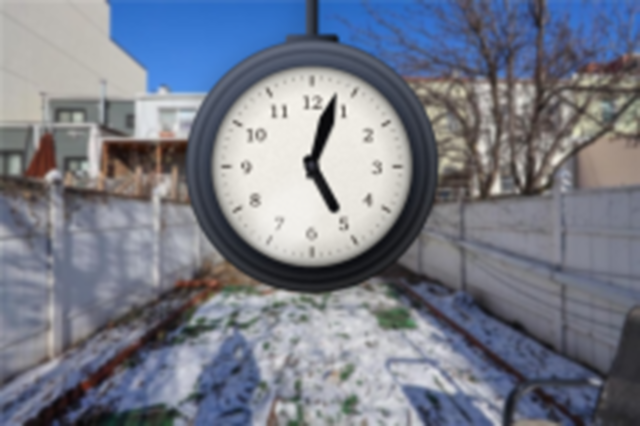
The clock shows 5:03
